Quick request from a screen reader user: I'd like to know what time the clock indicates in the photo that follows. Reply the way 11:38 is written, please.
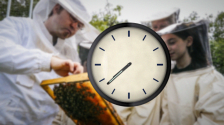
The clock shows 7:38
